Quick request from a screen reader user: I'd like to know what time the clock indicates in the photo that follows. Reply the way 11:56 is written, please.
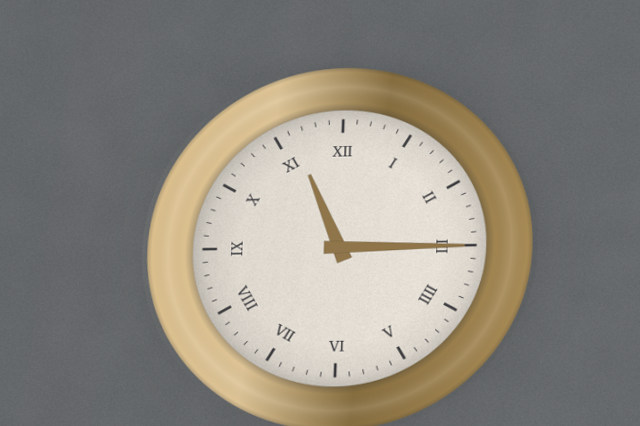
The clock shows 11:15
